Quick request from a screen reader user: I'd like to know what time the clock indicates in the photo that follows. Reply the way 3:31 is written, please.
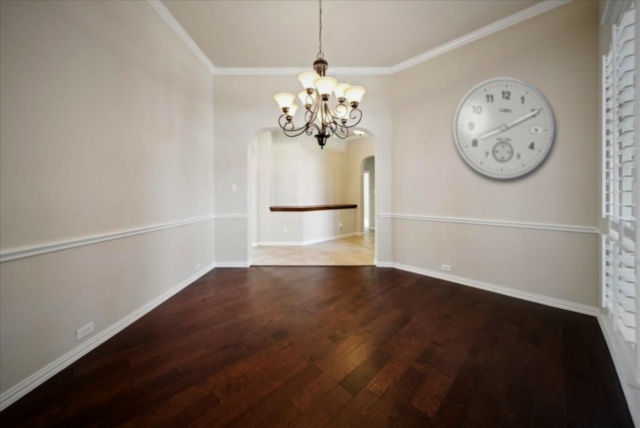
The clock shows 8:10
